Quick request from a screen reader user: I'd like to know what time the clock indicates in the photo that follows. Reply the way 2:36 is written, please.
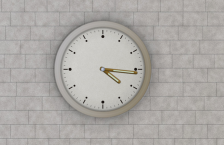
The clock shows 4:16
